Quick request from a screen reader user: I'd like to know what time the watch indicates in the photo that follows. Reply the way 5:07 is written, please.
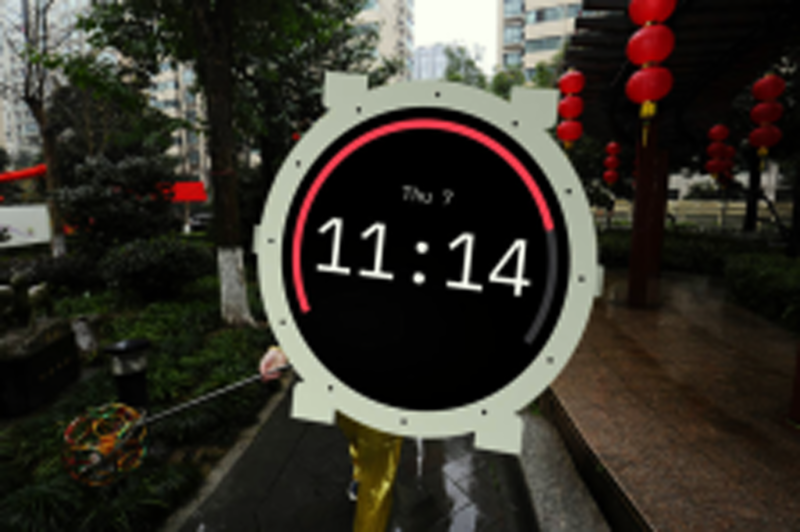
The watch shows 11:14
